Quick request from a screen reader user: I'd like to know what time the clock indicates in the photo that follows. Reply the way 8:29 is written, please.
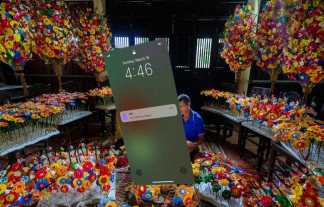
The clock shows 4:46
